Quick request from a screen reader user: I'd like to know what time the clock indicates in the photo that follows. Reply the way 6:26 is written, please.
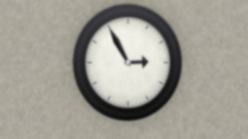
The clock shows 2:55
